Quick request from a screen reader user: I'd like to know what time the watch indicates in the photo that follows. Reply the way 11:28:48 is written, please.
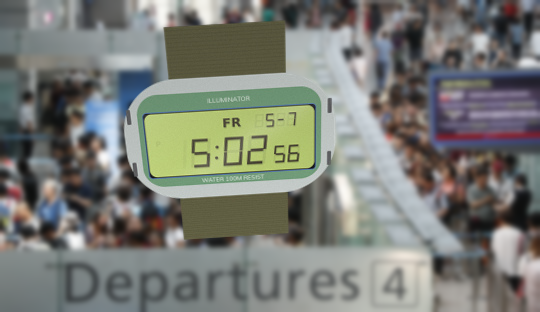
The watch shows 5:02:56
